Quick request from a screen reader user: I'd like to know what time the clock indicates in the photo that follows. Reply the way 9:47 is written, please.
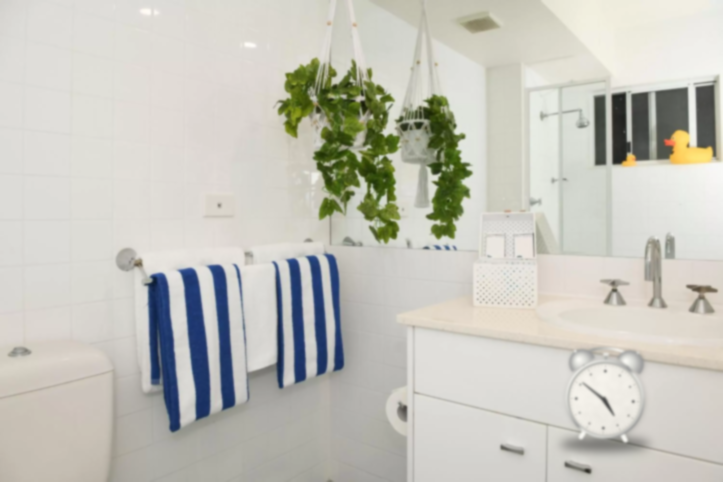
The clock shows 4:51
